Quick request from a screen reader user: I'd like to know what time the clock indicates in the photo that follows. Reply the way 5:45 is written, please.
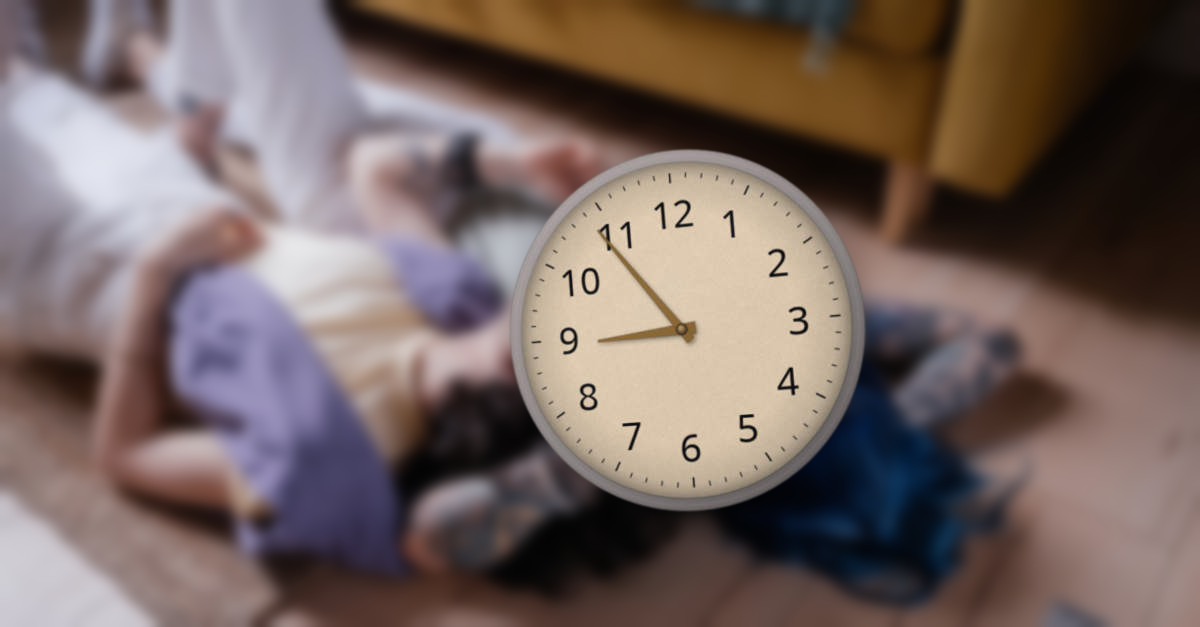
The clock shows 8:54
